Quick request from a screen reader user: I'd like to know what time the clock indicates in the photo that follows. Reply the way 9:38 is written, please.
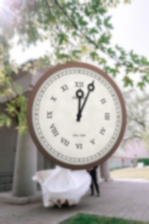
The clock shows 12:04
